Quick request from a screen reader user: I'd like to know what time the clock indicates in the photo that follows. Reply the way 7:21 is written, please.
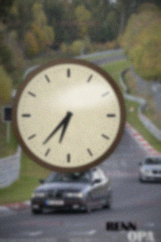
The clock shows 6:37
